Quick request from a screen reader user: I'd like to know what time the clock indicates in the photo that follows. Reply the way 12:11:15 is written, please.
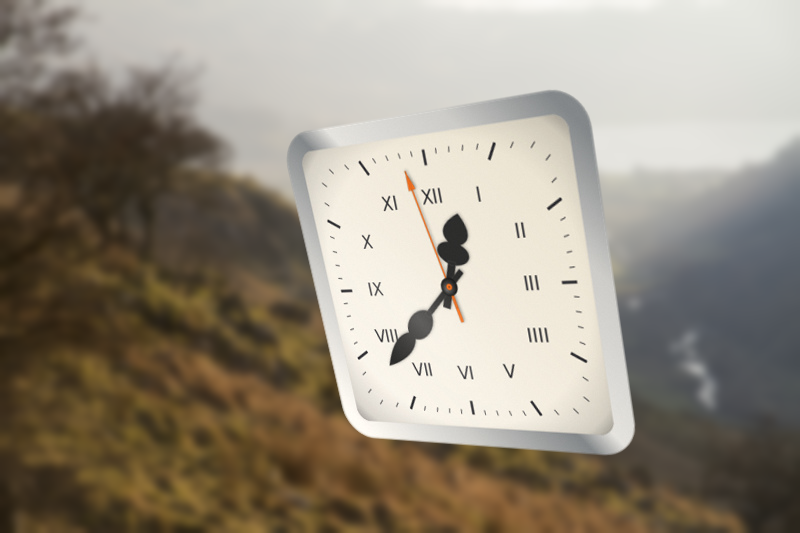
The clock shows 12:37:58
